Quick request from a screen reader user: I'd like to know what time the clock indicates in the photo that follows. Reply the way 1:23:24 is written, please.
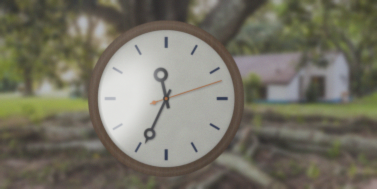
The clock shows 11:34:12
